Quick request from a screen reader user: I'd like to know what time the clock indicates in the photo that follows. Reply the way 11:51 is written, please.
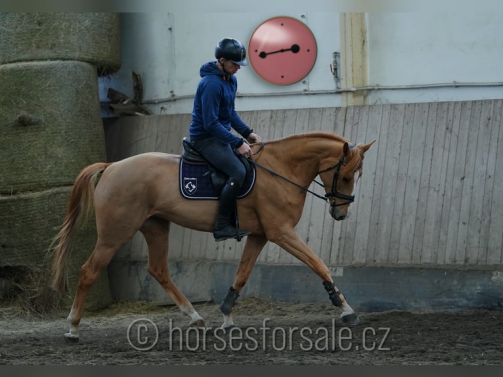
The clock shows 2:43
